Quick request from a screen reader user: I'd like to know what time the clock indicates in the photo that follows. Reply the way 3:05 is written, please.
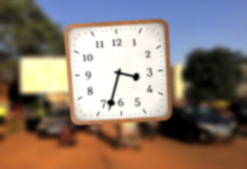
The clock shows 3:33
